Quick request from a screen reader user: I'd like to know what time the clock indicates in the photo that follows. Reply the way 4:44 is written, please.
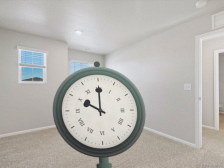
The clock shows 10:00
